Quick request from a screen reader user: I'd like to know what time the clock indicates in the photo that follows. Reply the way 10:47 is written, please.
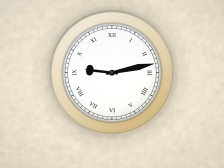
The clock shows 9:13
